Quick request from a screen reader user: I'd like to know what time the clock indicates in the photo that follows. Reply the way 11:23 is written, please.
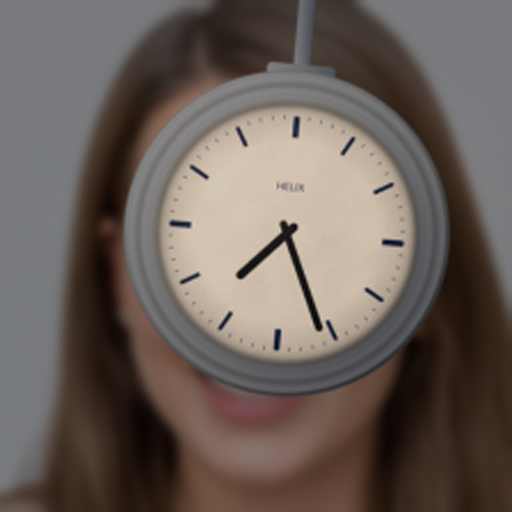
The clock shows 7:26
